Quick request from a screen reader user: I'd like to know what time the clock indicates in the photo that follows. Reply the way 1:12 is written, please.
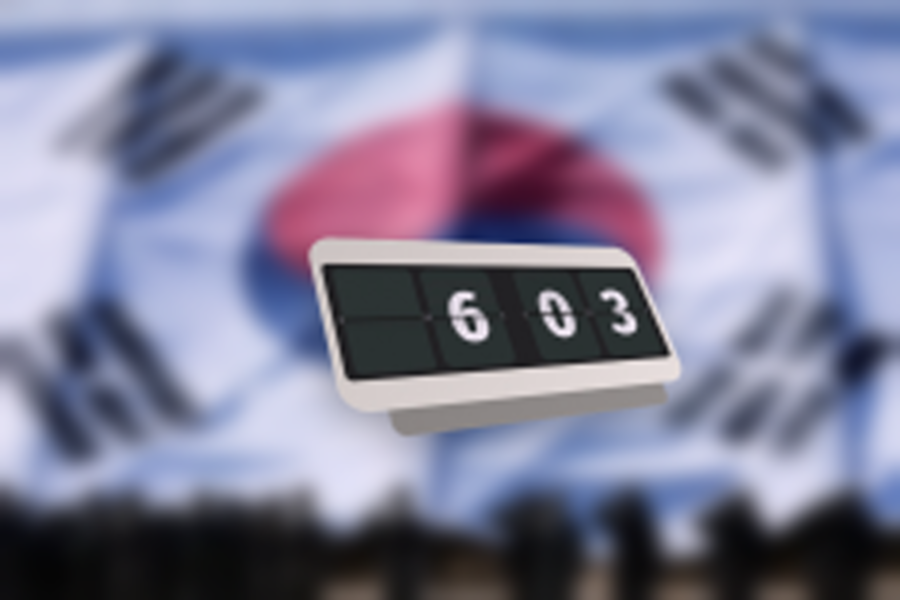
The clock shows 6:03
